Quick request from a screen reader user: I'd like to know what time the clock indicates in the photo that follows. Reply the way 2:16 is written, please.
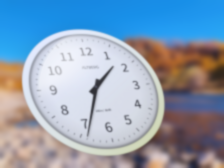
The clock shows 1:34
